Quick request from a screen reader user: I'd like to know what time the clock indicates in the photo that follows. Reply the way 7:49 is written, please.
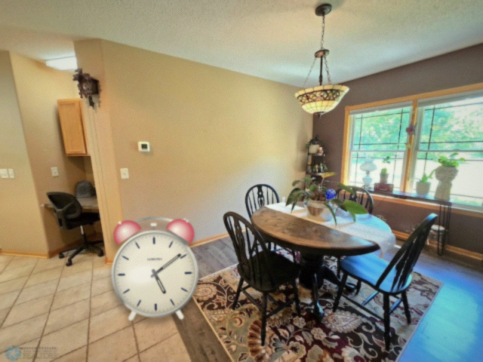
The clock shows 5:09
